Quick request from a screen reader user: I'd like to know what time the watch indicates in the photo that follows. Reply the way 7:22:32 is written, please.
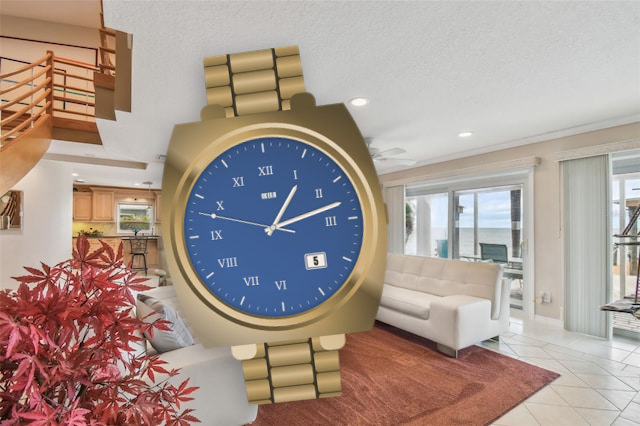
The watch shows 1:12:48
